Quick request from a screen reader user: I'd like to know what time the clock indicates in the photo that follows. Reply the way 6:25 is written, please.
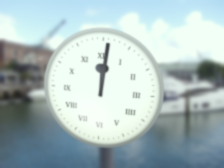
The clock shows 12:01
